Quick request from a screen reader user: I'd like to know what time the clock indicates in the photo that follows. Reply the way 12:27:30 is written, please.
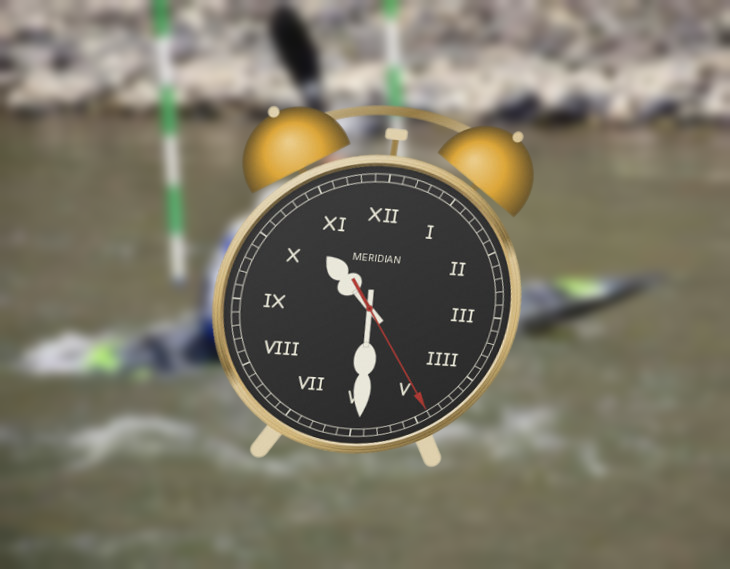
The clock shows 10:29:24
